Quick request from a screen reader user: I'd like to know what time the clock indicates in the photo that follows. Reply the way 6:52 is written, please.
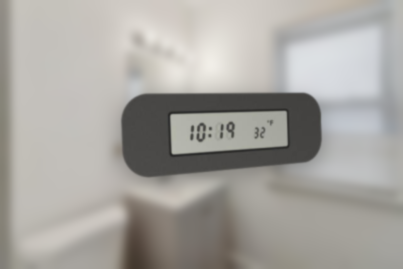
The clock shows 10:19
